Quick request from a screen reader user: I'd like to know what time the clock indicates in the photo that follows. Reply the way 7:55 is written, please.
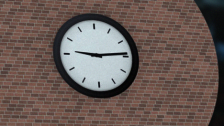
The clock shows 9:14
